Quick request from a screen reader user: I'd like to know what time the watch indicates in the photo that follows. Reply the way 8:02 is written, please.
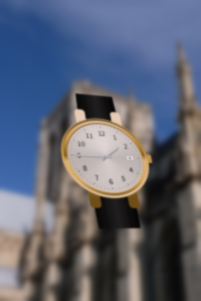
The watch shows 1:45
